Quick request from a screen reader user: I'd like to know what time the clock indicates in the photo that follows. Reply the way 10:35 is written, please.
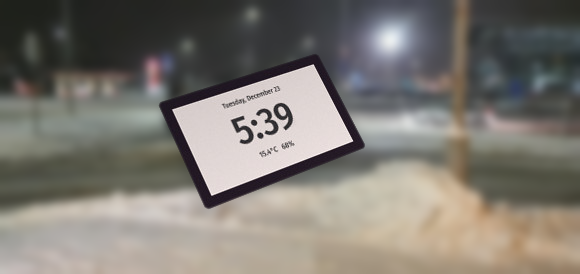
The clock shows 5:39
